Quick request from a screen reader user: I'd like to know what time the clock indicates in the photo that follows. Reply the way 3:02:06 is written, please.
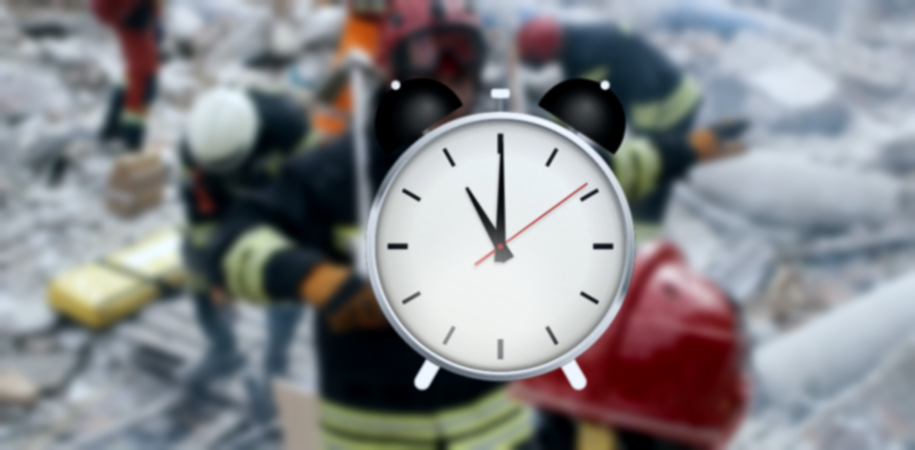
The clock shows 11:00:09
